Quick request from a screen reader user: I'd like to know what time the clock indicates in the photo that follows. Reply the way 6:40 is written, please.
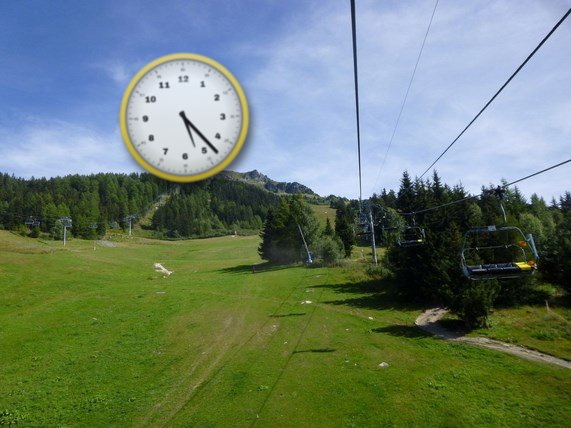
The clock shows 5:23
